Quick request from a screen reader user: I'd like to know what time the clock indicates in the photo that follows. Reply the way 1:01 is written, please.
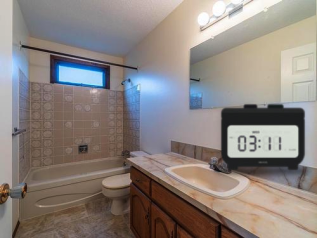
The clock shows 3:11
